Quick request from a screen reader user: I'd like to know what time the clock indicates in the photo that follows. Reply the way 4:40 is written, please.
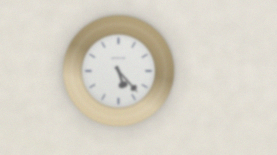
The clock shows 5:23
